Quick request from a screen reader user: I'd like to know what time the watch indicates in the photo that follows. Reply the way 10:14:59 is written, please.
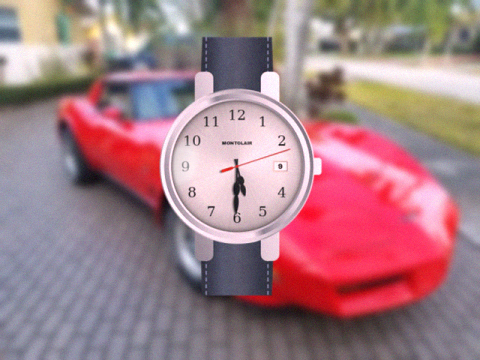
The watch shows 5:30:12
